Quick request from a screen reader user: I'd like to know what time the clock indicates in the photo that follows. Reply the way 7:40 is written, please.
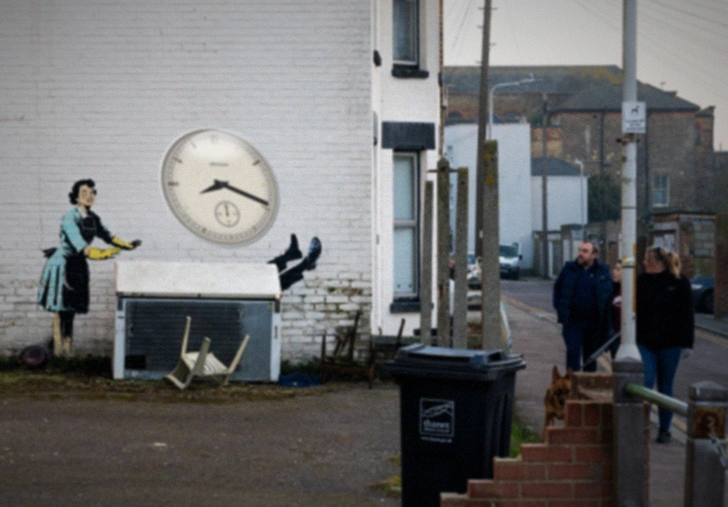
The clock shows 8:19
